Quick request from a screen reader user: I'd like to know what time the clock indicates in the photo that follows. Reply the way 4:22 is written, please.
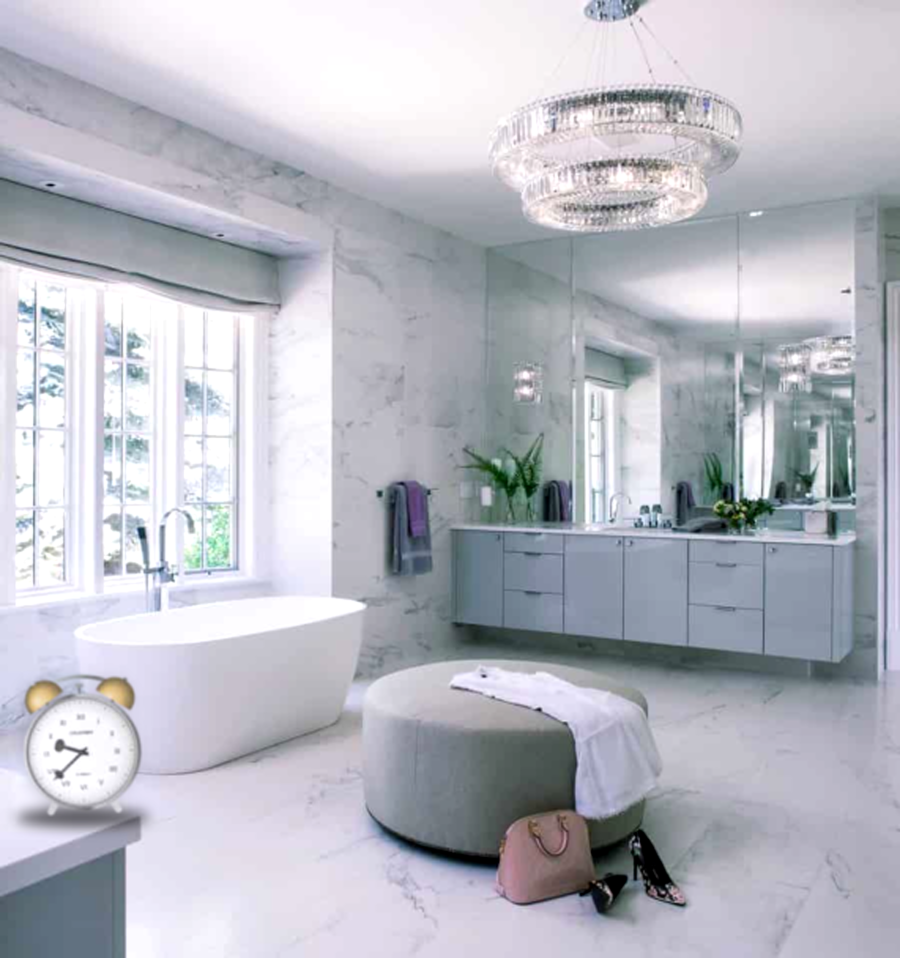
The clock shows 9:38
